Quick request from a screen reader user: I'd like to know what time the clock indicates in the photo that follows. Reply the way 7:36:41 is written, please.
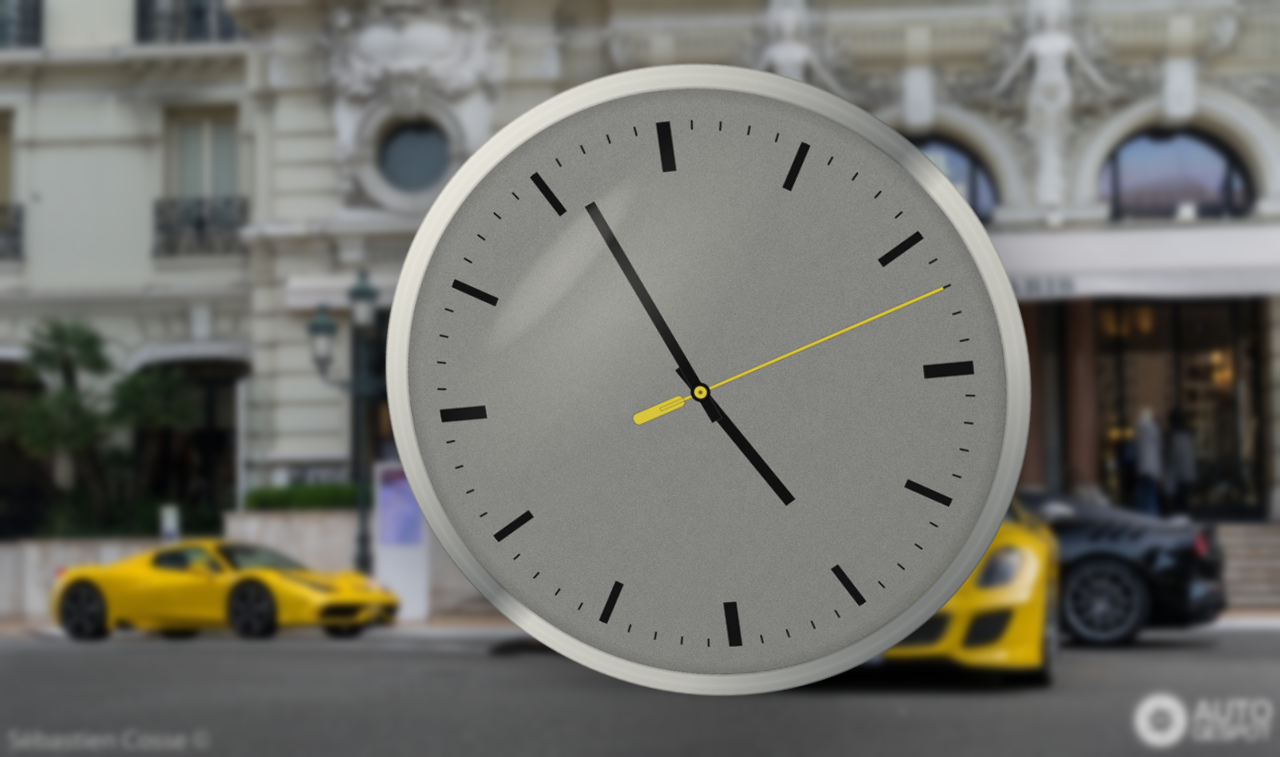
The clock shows 4:56:12
